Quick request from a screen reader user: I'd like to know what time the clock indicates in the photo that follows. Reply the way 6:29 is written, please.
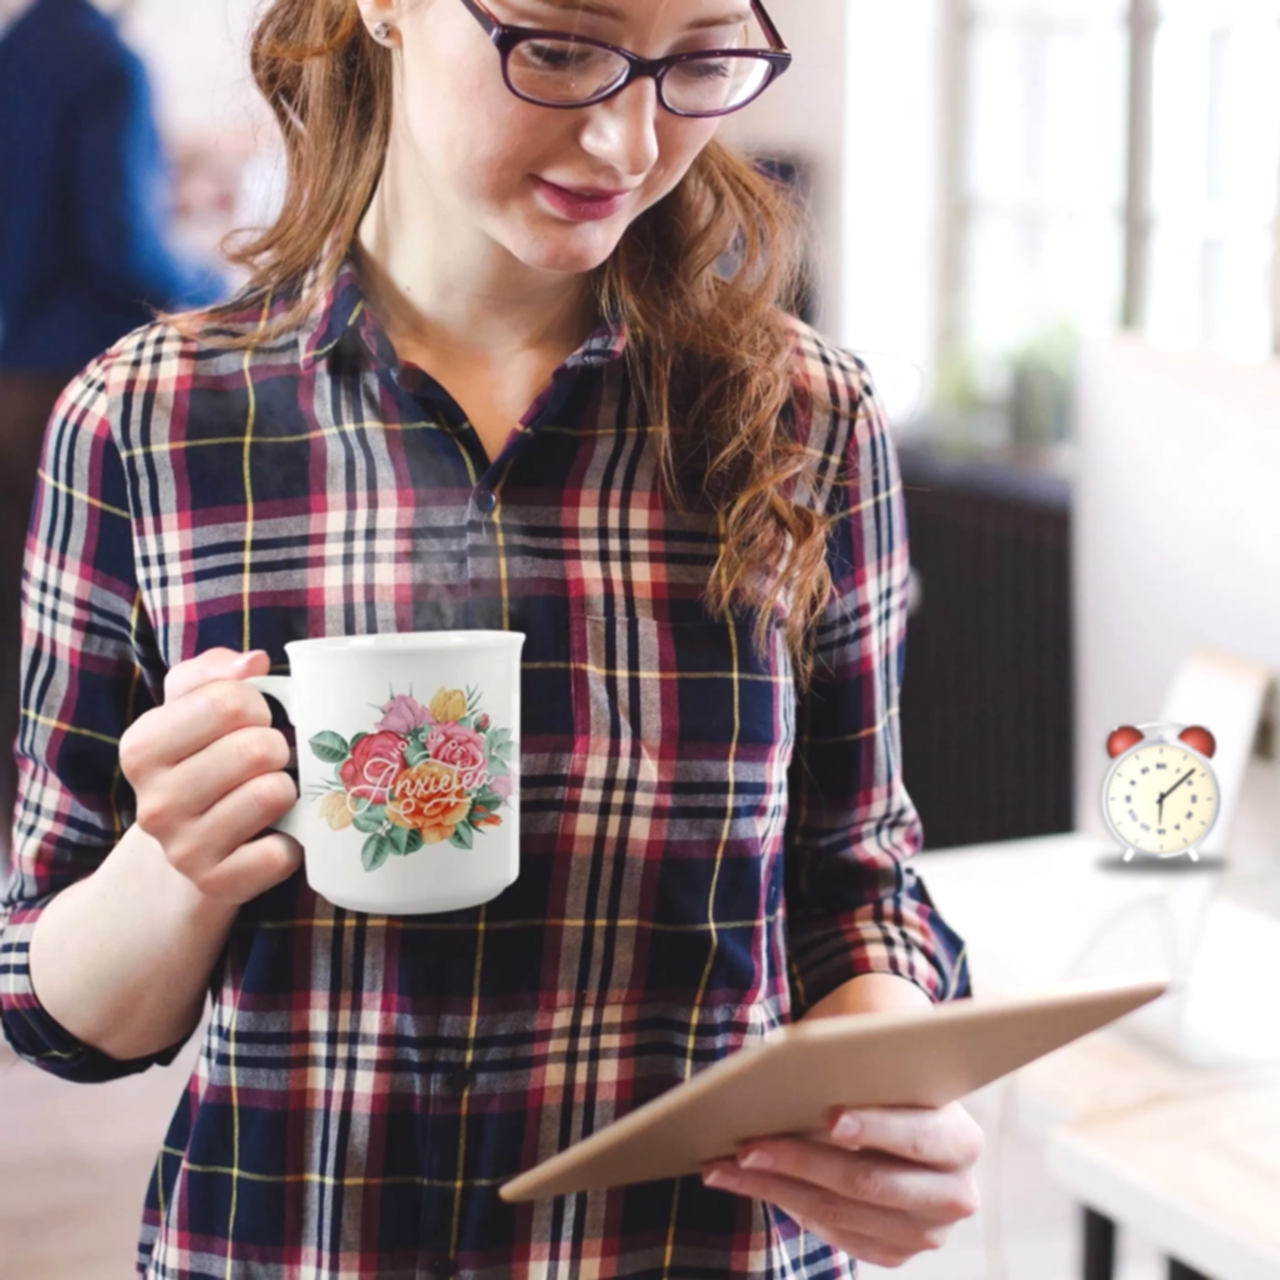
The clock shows 6:08
